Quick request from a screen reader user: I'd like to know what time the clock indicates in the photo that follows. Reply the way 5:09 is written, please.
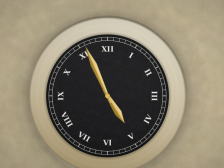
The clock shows 4:56
